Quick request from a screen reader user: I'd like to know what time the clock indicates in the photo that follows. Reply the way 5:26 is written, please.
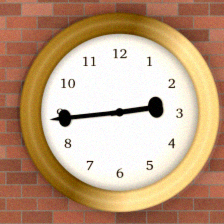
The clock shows 2:44
